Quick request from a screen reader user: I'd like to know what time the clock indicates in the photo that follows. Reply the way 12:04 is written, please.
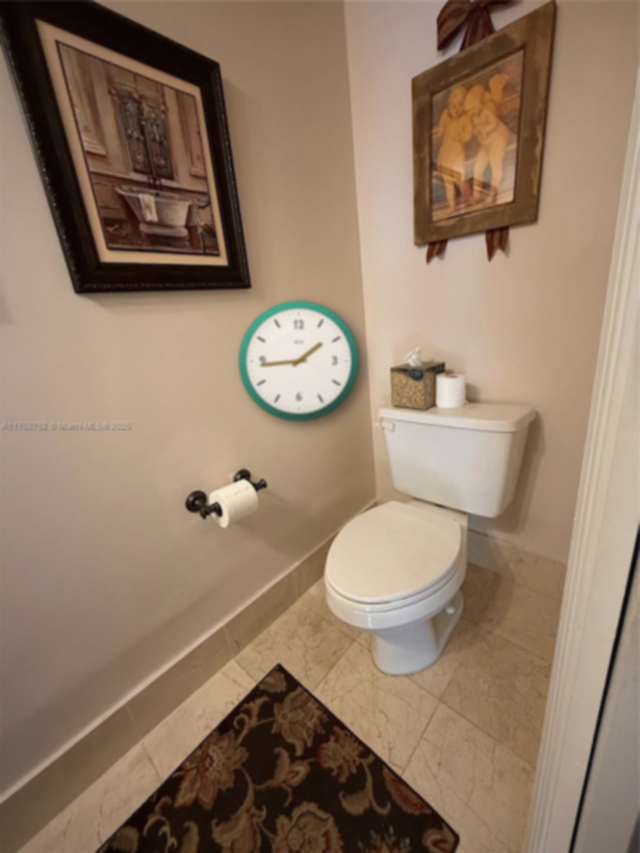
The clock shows 1:44
